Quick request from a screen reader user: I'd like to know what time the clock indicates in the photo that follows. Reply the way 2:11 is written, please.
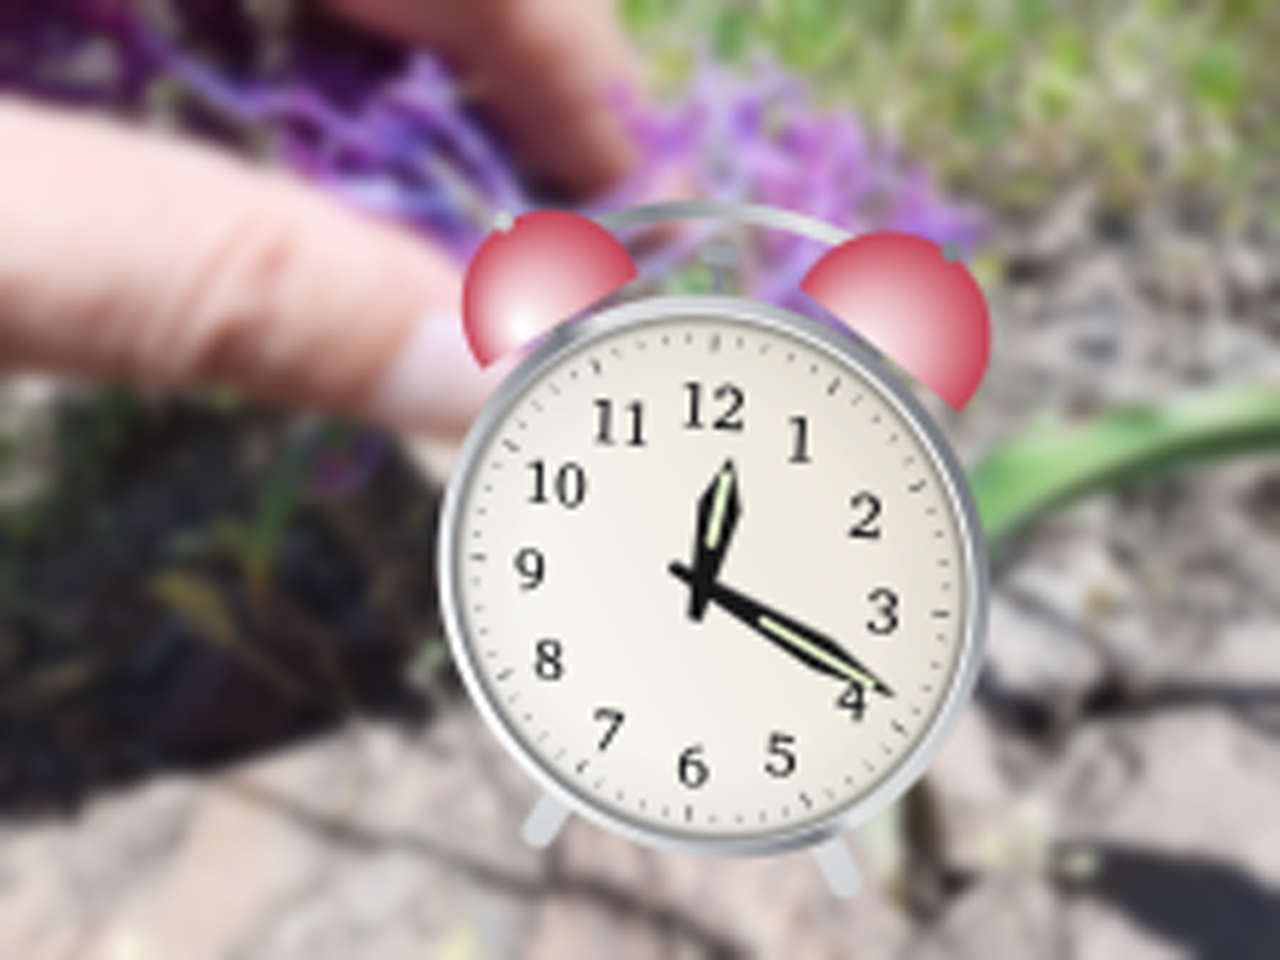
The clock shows 12:19
